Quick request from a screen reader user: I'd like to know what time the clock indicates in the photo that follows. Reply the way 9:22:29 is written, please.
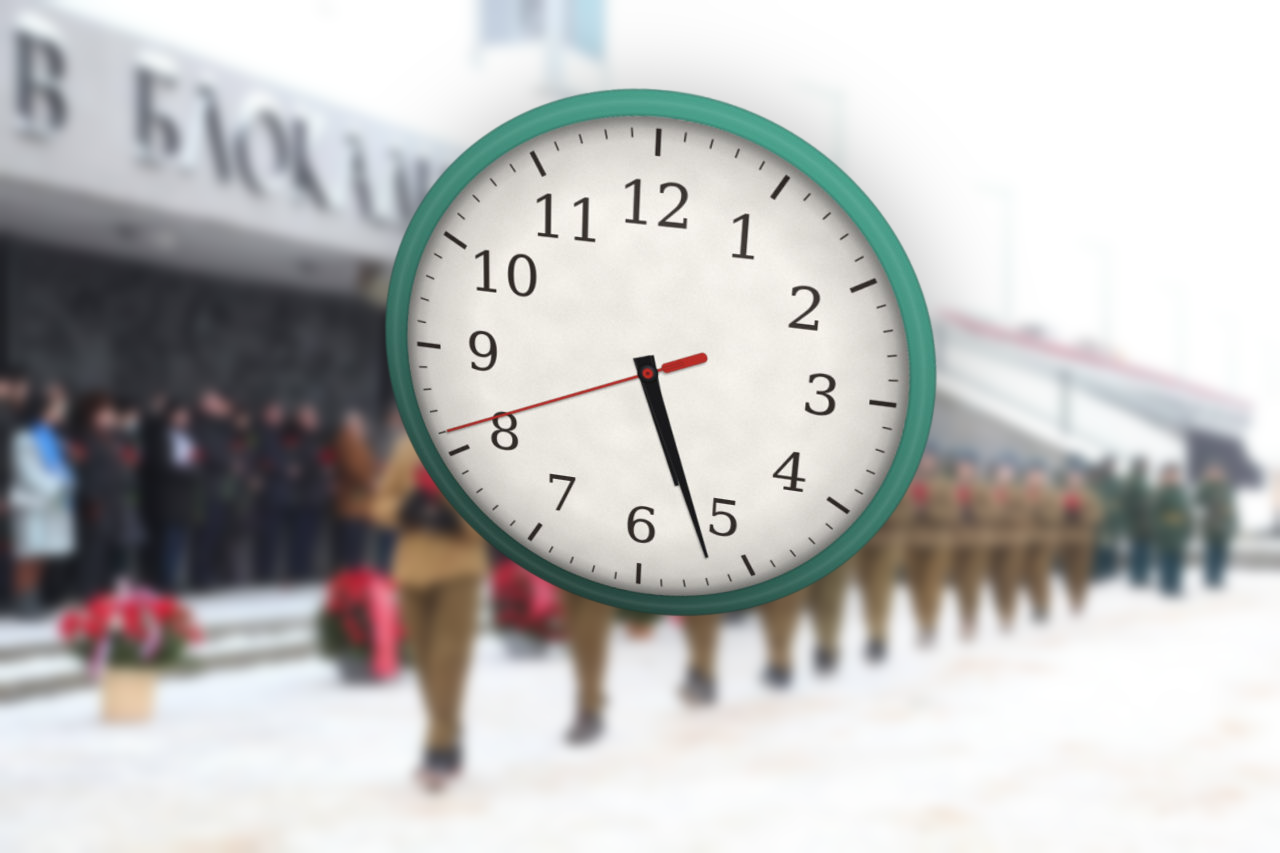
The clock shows 5:26:41
